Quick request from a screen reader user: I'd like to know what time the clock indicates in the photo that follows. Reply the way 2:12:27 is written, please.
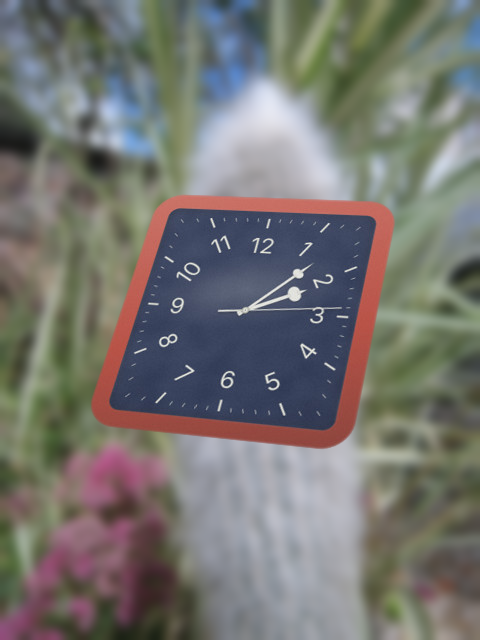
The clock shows 2:07:14
